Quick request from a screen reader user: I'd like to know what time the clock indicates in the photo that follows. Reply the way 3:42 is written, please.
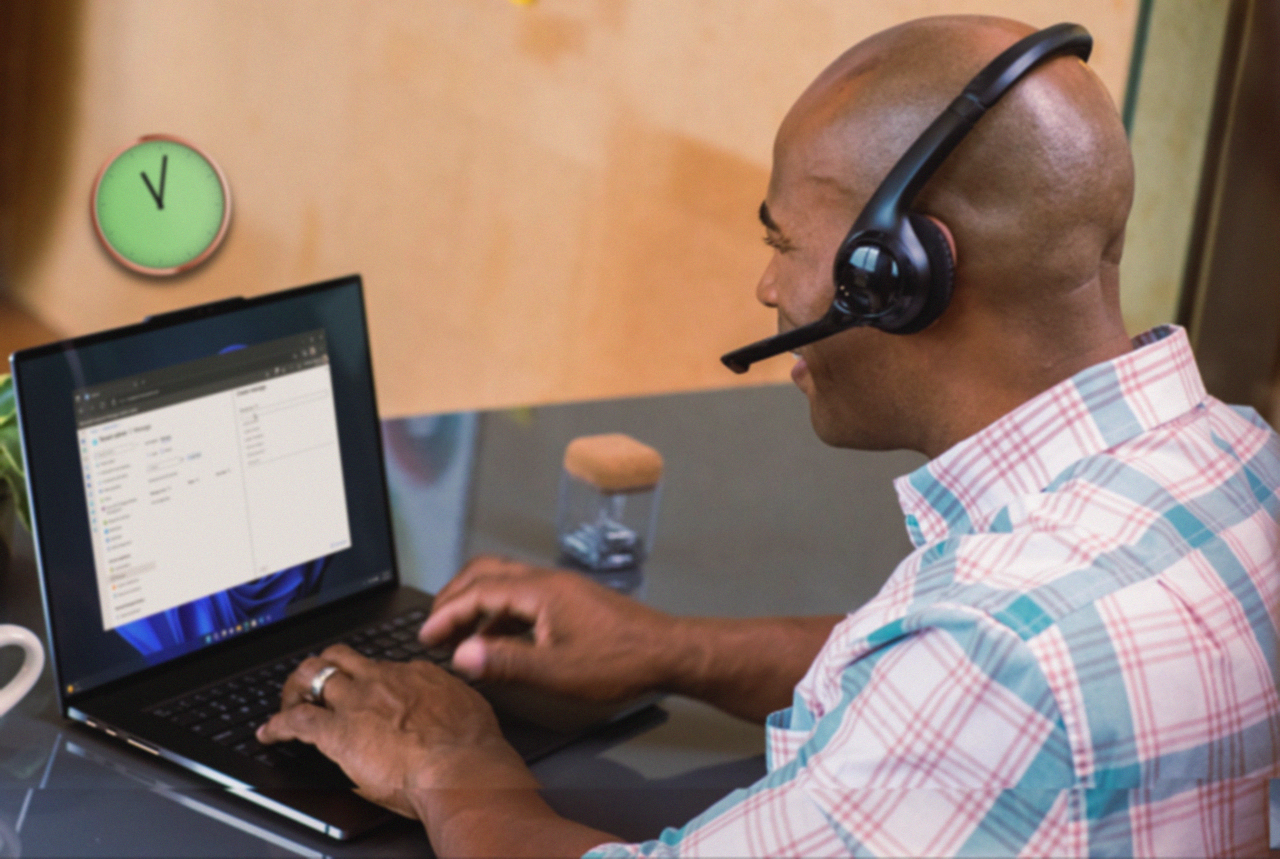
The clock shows 11:01
